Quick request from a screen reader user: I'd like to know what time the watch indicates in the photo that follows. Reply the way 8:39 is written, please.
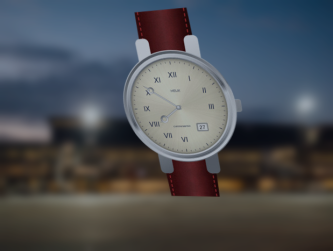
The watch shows 7:51
